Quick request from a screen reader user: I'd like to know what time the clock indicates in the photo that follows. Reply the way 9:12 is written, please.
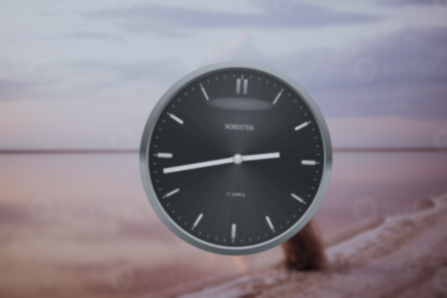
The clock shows 2:43
